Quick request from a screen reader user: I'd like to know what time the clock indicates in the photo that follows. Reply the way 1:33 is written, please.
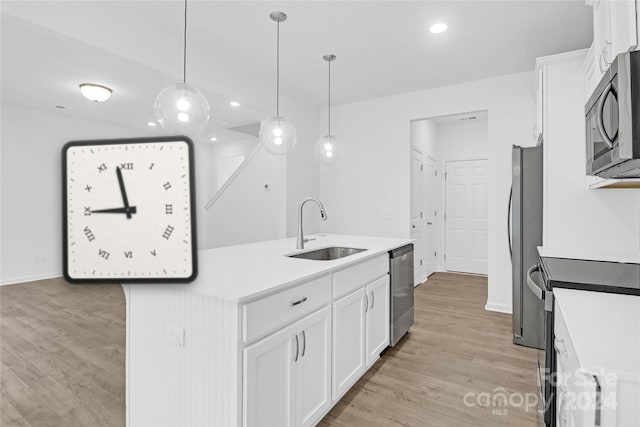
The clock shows 8:58
